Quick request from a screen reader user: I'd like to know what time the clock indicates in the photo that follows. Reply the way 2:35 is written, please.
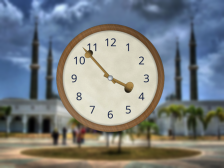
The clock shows 3:53
